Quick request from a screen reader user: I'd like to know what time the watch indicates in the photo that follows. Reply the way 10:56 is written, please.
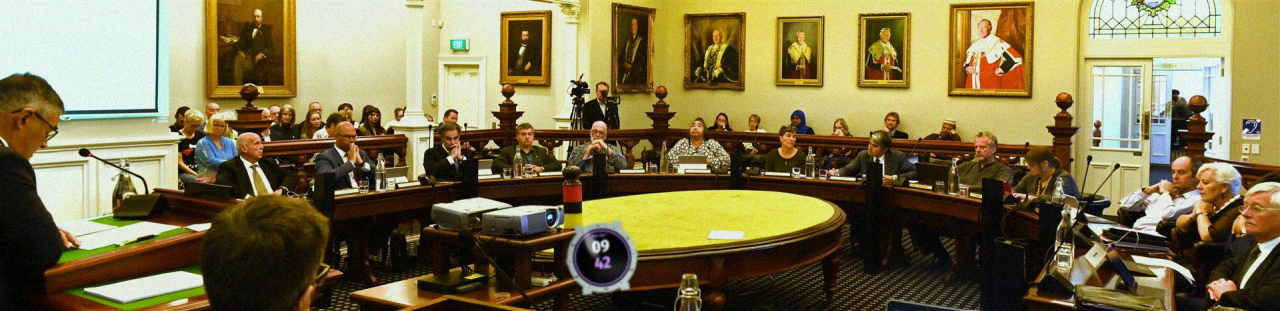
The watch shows 9:42
